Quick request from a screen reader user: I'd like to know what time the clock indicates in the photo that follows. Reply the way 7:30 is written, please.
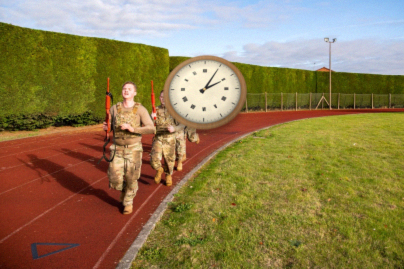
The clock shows 2:05
